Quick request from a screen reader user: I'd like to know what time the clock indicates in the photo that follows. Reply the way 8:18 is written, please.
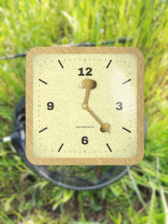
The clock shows 12:23
